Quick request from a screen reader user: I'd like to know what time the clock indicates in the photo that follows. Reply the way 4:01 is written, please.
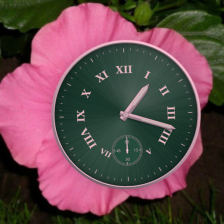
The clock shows 1:18
